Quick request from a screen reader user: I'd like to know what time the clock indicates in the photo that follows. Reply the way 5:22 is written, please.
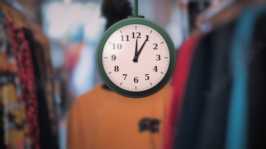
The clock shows 12:05
